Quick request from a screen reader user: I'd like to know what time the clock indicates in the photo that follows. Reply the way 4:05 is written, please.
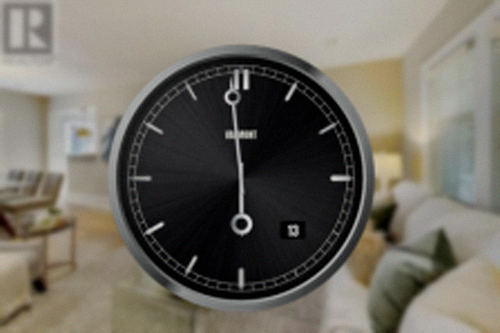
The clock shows 5:59
